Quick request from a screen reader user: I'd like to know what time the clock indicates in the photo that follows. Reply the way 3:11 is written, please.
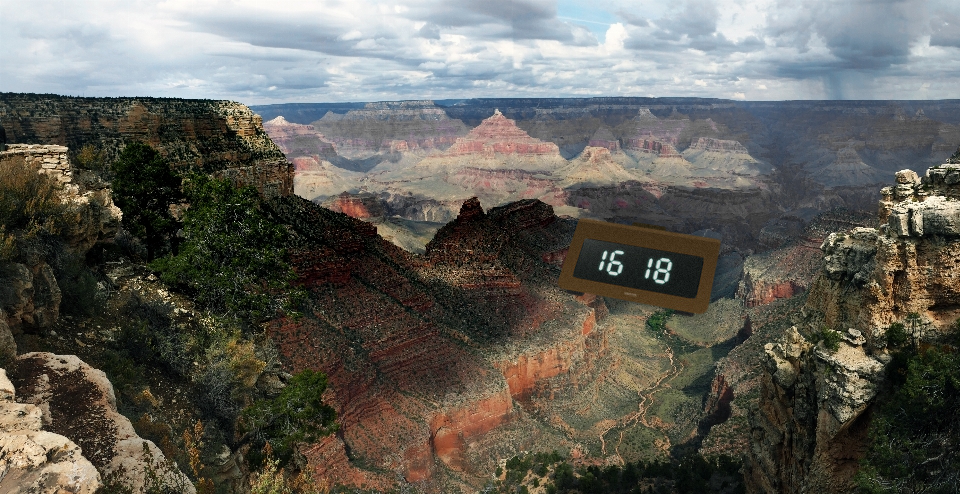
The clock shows 16:18
